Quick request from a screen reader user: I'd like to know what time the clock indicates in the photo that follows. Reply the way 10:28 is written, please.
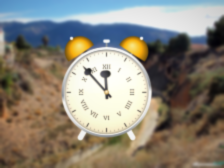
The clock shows 11:53
